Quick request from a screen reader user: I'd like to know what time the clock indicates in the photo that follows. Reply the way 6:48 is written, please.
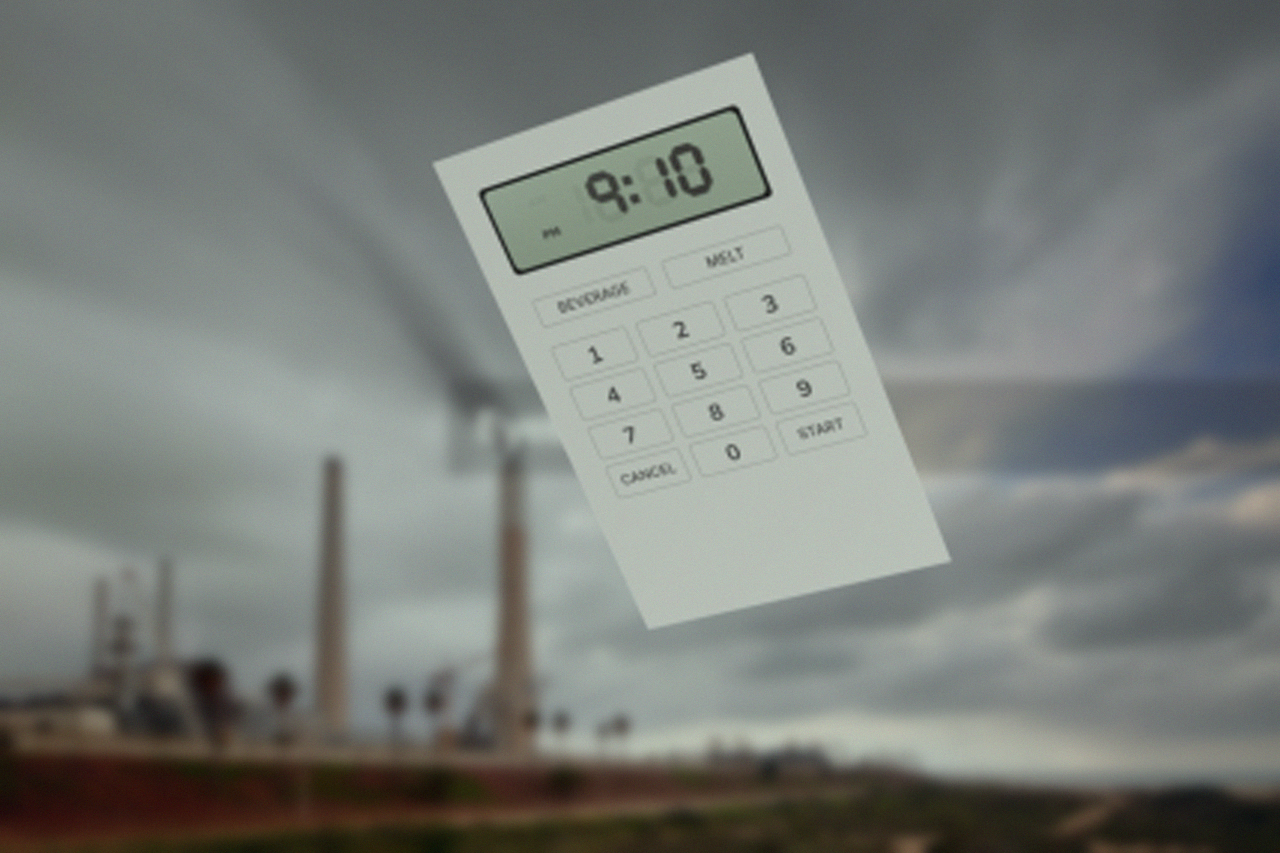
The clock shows 9:10
